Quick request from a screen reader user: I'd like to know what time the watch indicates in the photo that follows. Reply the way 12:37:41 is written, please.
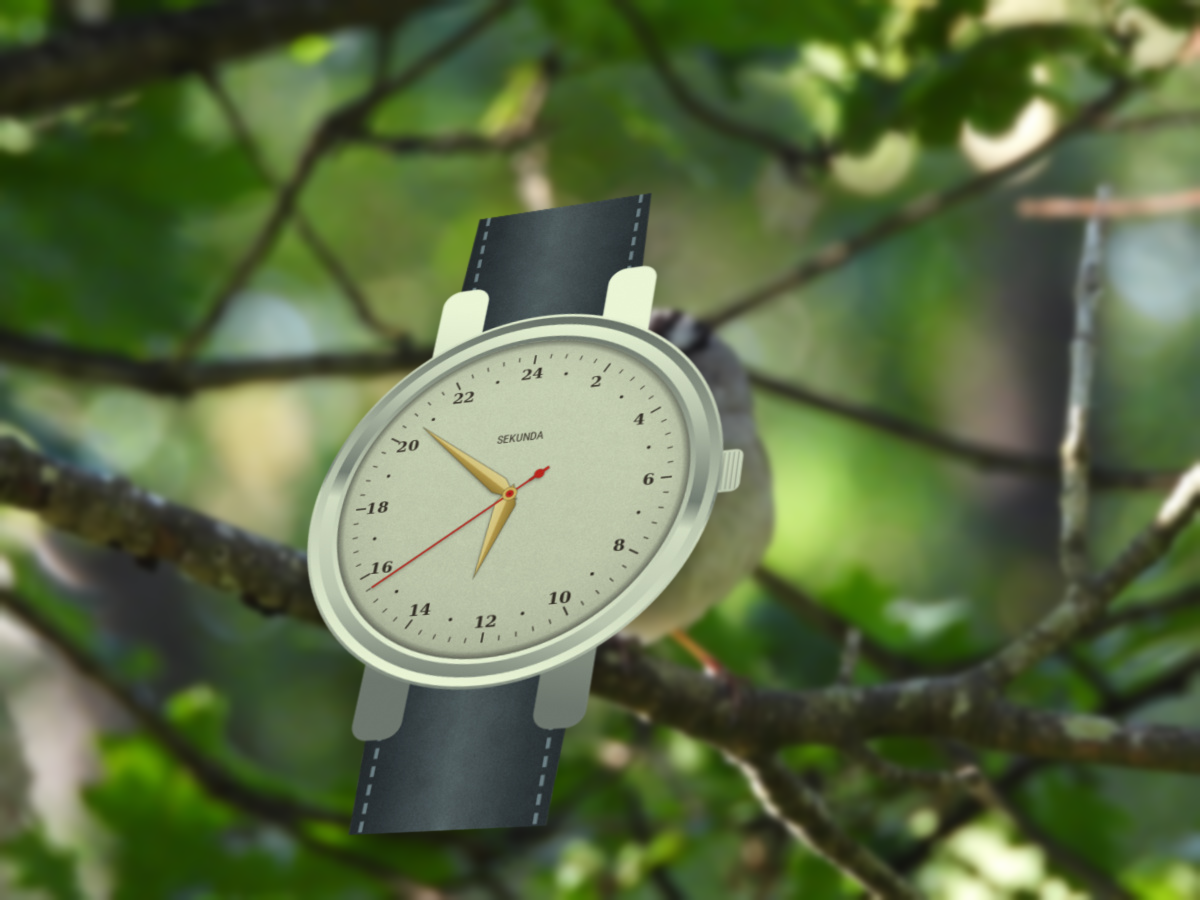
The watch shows 12:51:39
